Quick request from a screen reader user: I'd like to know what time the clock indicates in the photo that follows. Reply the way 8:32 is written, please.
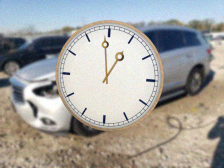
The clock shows 12:59
